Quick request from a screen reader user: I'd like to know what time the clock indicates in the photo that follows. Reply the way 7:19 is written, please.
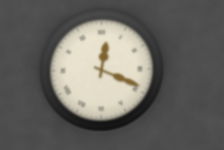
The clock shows 12:19
